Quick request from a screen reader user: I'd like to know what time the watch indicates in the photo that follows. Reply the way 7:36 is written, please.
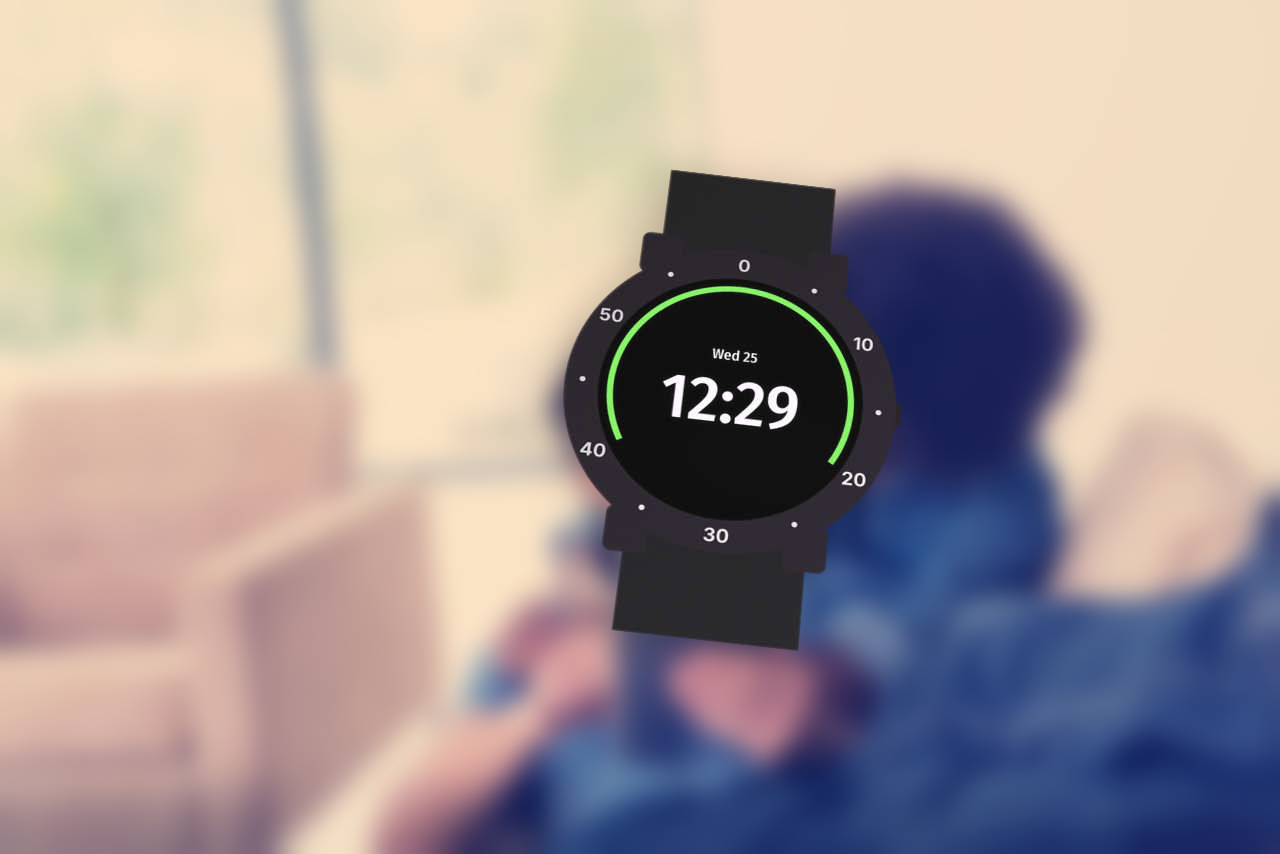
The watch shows 12:29
